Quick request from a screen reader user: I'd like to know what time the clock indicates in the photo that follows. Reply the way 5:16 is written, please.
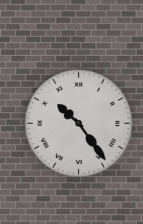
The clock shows 10:24
